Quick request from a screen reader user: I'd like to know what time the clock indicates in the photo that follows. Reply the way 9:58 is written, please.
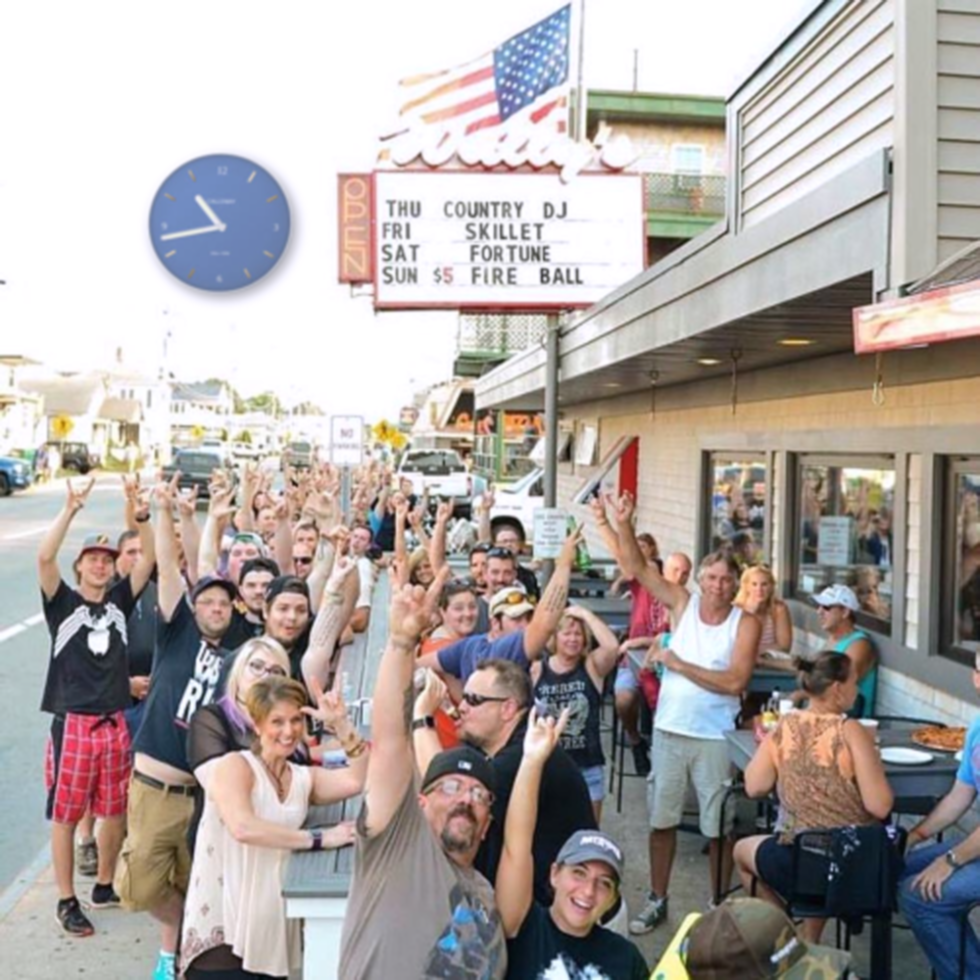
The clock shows 10:43
